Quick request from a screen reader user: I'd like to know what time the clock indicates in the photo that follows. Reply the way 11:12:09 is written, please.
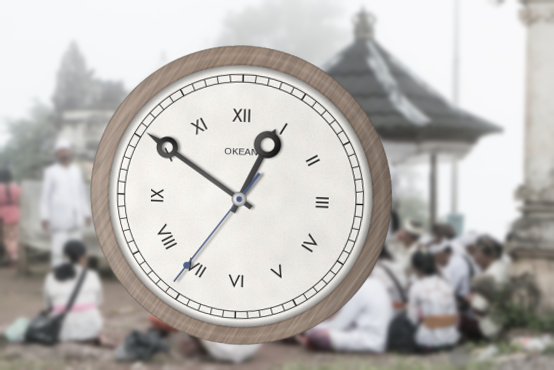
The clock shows 12:50:36
